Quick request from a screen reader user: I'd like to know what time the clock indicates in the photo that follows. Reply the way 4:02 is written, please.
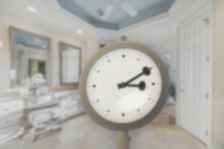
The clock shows 3:10
